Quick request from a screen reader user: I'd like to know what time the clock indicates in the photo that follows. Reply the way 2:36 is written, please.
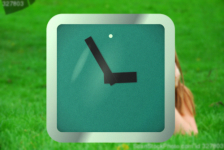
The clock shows 2:55
